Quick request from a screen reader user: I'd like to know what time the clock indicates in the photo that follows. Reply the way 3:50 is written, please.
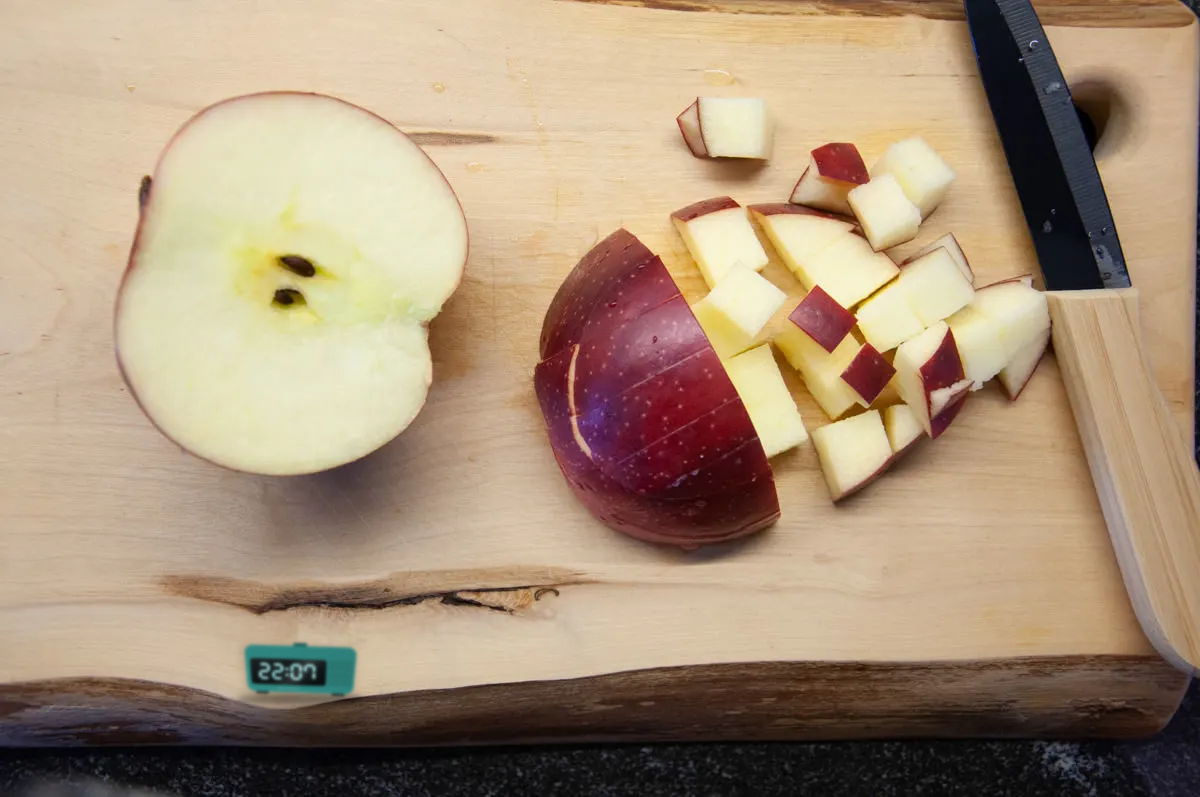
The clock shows 22:07
